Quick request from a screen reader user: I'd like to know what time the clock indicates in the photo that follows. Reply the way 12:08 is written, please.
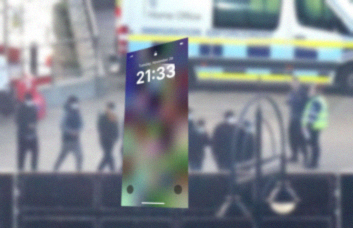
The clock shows 21:33
